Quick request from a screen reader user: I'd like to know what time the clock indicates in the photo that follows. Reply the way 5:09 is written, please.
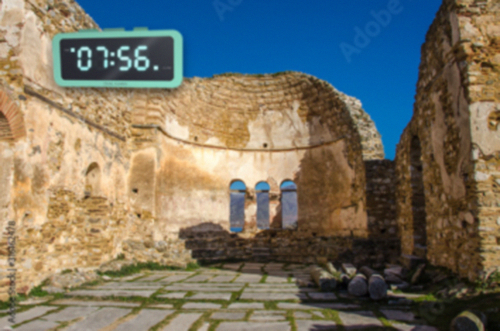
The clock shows 7:56
